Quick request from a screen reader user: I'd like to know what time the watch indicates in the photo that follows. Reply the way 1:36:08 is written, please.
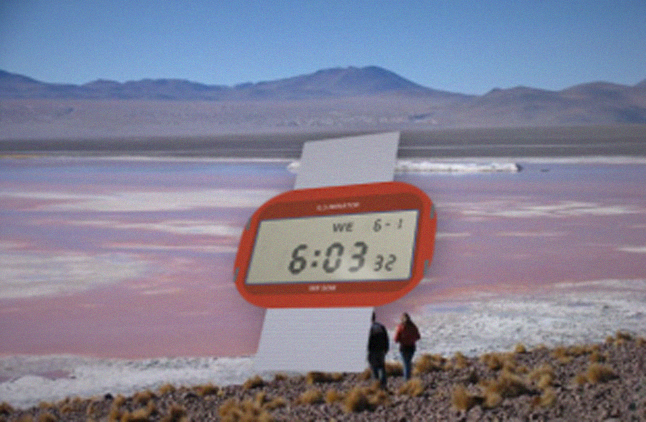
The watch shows 6:03:32
